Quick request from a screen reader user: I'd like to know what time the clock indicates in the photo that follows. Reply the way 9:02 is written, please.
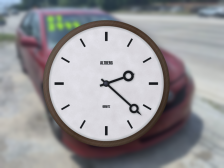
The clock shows 2:22
